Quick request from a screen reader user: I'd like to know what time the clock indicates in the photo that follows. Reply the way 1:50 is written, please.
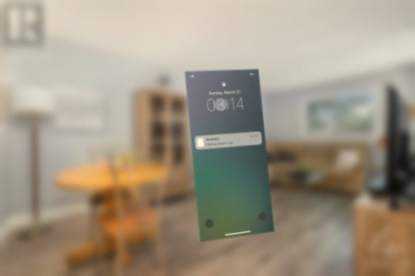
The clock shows 3:14
